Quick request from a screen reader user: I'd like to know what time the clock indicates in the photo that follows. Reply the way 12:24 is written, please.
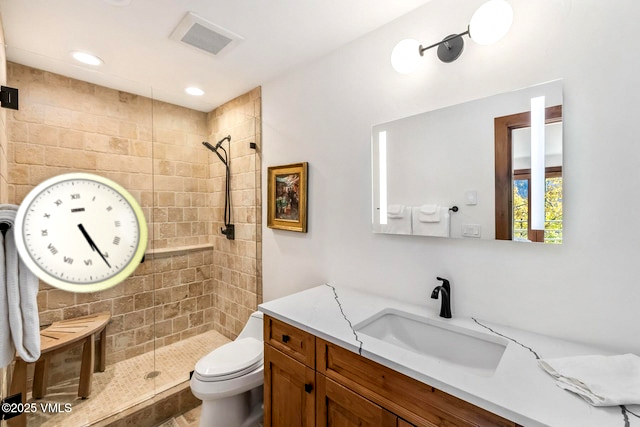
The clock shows 5:26
